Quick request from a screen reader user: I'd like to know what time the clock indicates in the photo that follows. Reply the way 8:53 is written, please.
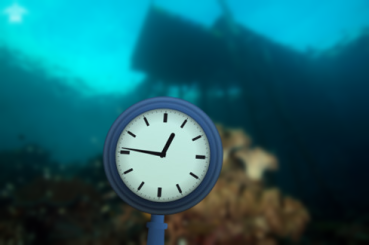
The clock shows 12:46
